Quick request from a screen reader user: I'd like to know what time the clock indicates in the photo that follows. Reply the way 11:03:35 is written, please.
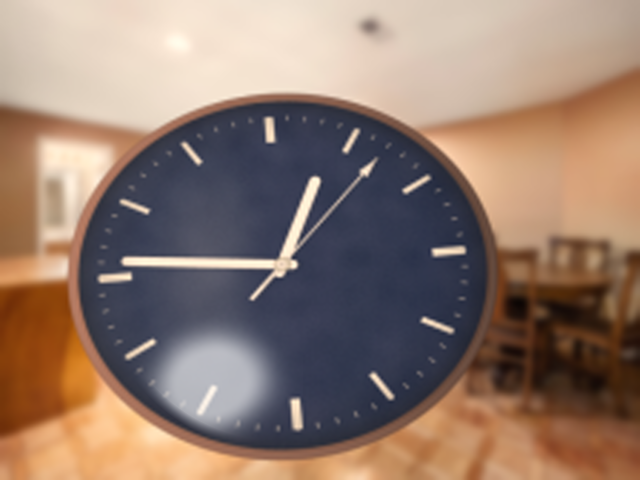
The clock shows 12:46:07
